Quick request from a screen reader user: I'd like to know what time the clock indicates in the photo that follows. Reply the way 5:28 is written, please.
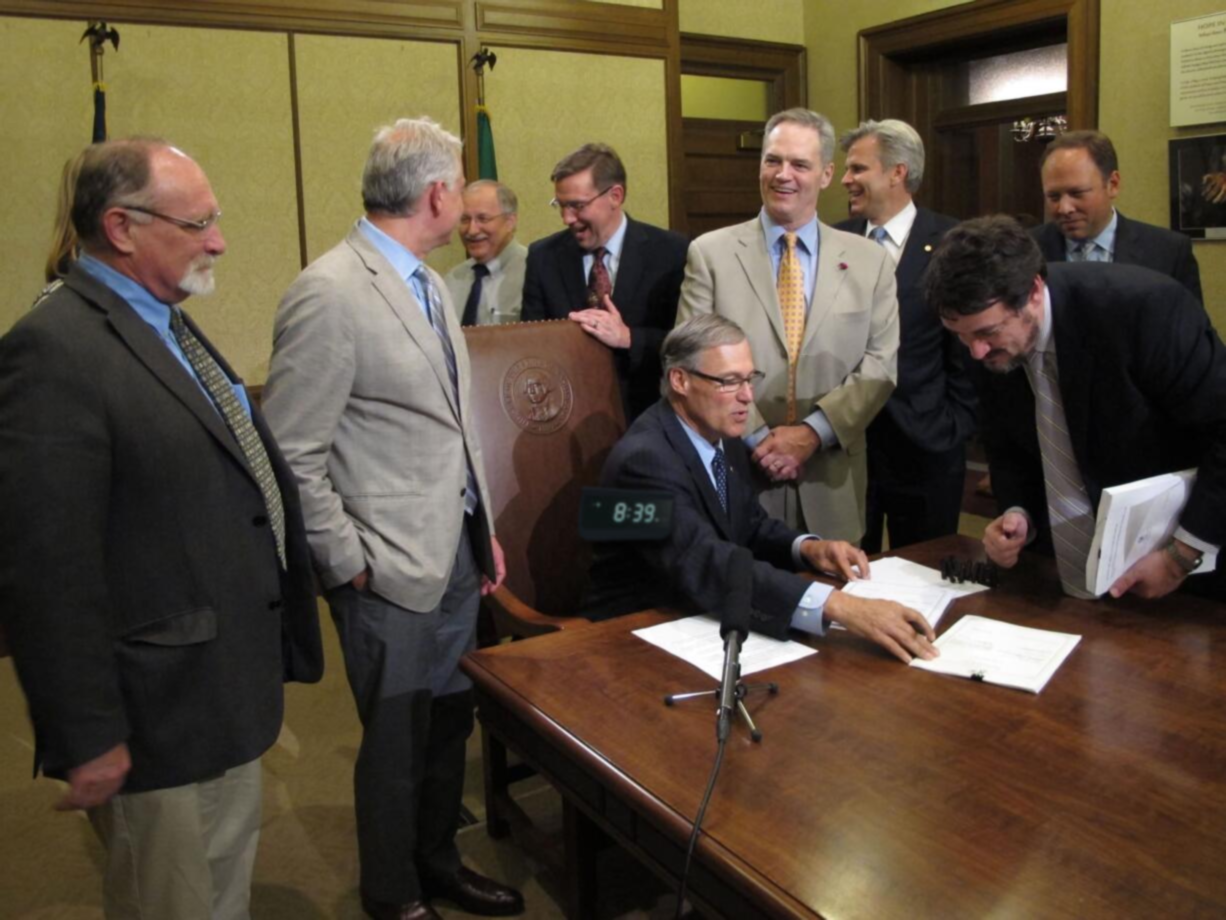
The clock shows 8:39
